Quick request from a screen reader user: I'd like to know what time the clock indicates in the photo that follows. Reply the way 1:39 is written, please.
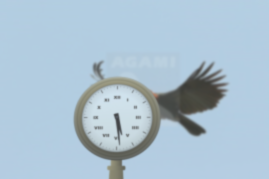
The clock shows 5:29
